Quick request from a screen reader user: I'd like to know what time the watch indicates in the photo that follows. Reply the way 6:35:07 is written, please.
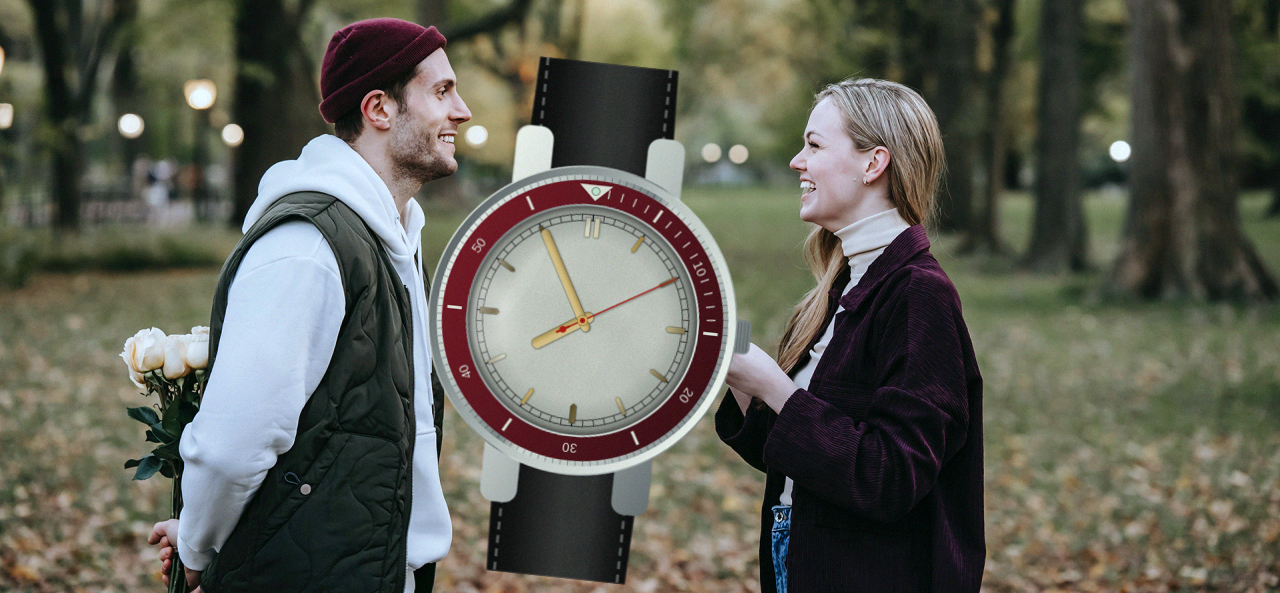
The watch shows 7:55:10
